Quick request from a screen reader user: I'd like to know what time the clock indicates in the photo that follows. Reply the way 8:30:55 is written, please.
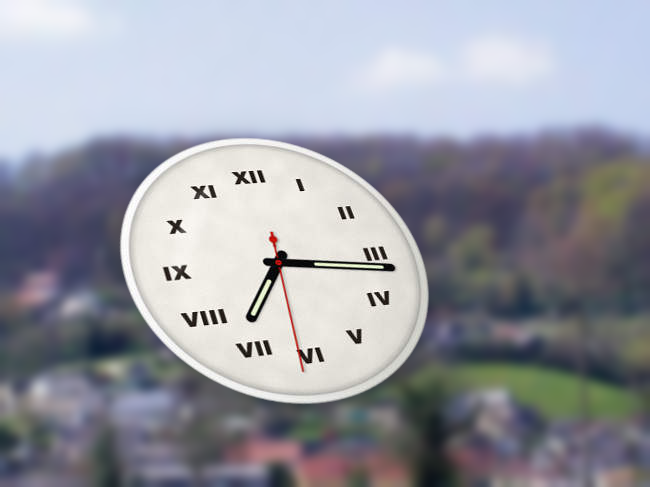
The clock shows 7:16:31
